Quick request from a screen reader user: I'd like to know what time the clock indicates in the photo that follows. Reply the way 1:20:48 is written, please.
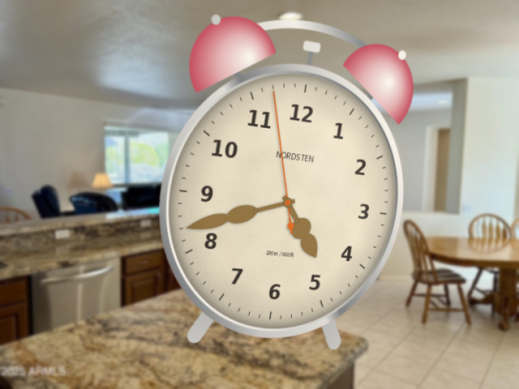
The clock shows 4:41:57
